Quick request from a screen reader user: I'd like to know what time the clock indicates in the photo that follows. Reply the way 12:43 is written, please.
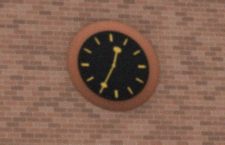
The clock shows 12:35
